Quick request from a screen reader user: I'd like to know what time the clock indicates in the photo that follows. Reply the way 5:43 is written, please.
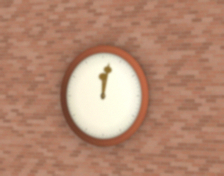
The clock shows 12:02
